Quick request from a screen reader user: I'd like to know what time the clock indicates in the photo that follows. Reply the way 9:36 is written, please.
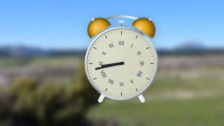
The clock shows 8:43
